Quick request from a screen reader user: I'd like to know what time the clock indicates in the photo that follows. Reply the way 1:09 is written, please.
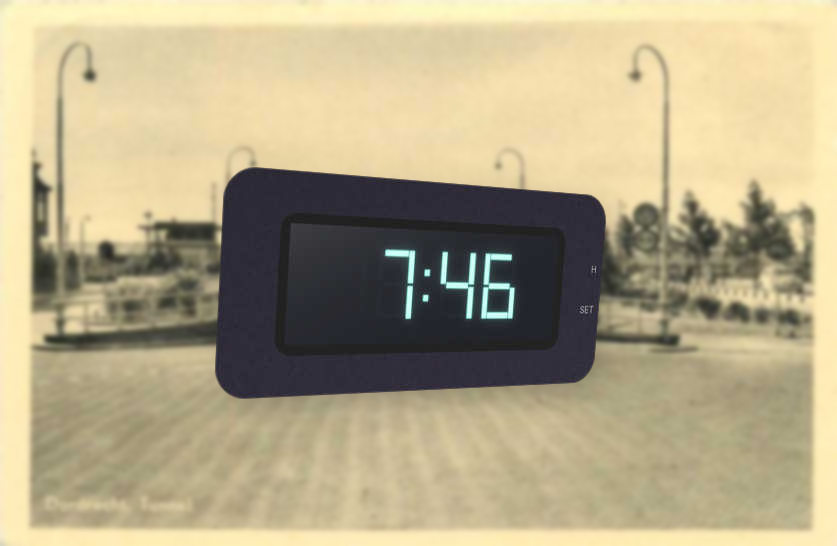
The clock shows 7:46
